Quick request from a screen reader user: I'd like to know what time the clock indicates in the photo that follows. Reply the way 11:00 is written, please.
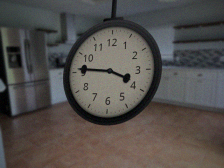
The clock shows 3:46
